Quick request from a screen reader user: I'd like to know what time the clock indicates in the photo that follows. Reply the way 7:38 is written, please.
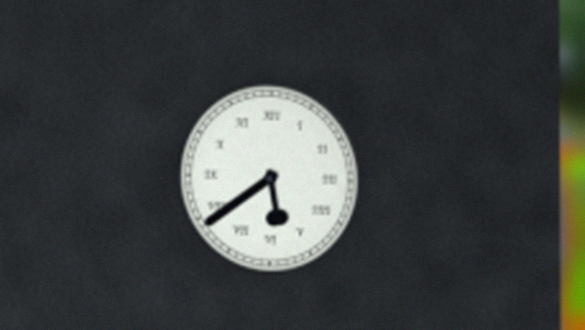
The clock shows 5:39
